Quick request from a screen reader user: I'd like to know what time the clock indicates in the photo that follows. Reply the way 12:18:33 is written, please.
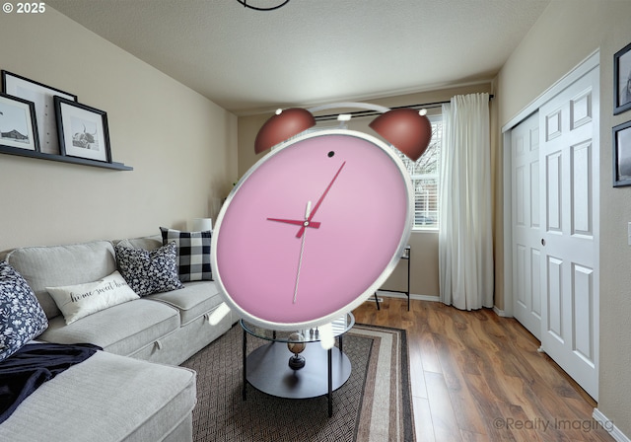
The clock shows 9:02:28
